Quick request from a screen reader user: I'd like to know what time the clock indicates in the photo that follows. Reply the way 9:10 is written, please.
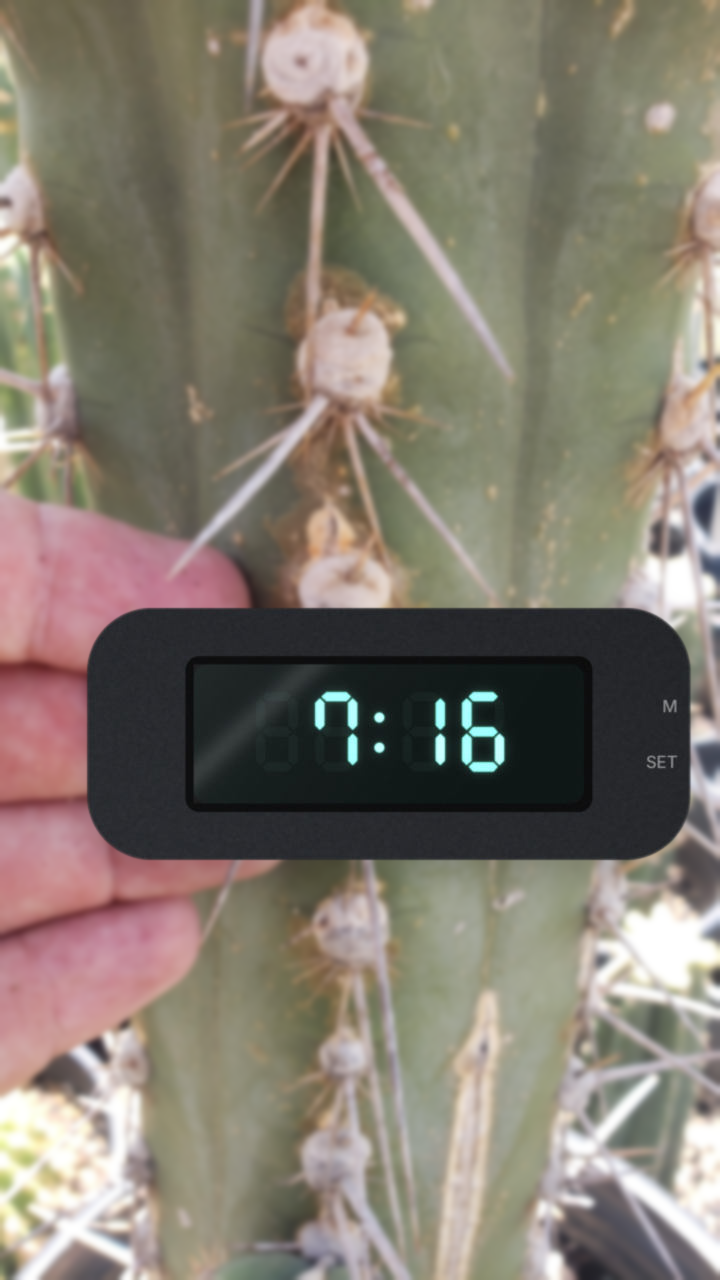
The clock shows 7:16
